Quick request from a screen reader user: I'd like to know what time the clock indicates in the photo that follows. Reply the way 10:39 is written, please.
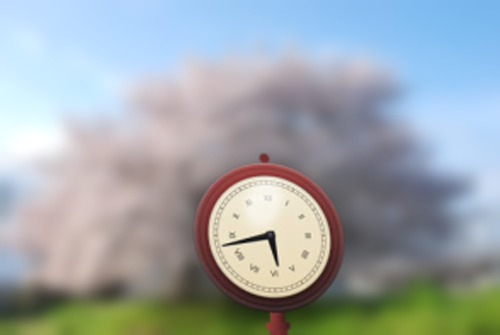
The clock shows 5:43
